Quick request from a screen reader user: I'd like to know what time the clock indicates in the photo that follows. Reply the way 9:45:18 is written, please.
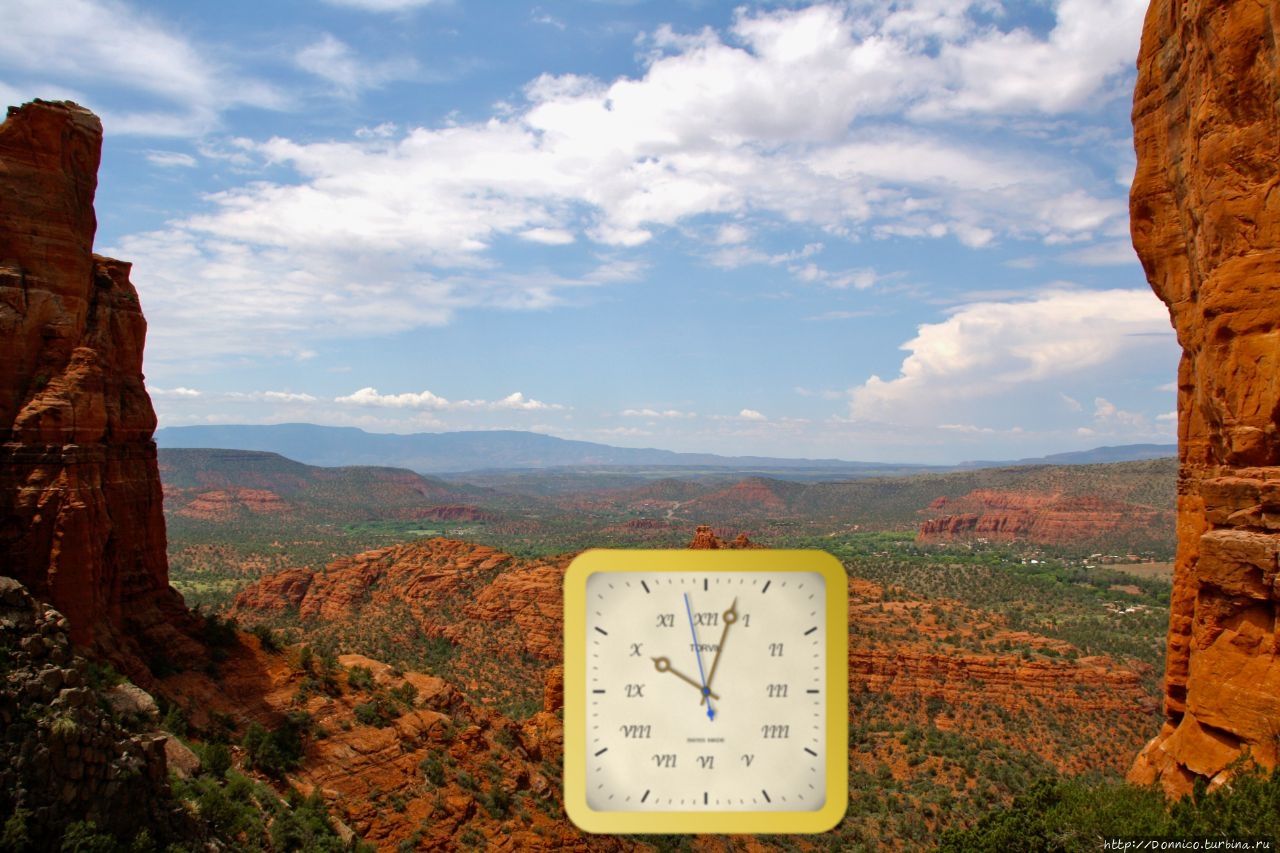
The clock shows 10:02:58
